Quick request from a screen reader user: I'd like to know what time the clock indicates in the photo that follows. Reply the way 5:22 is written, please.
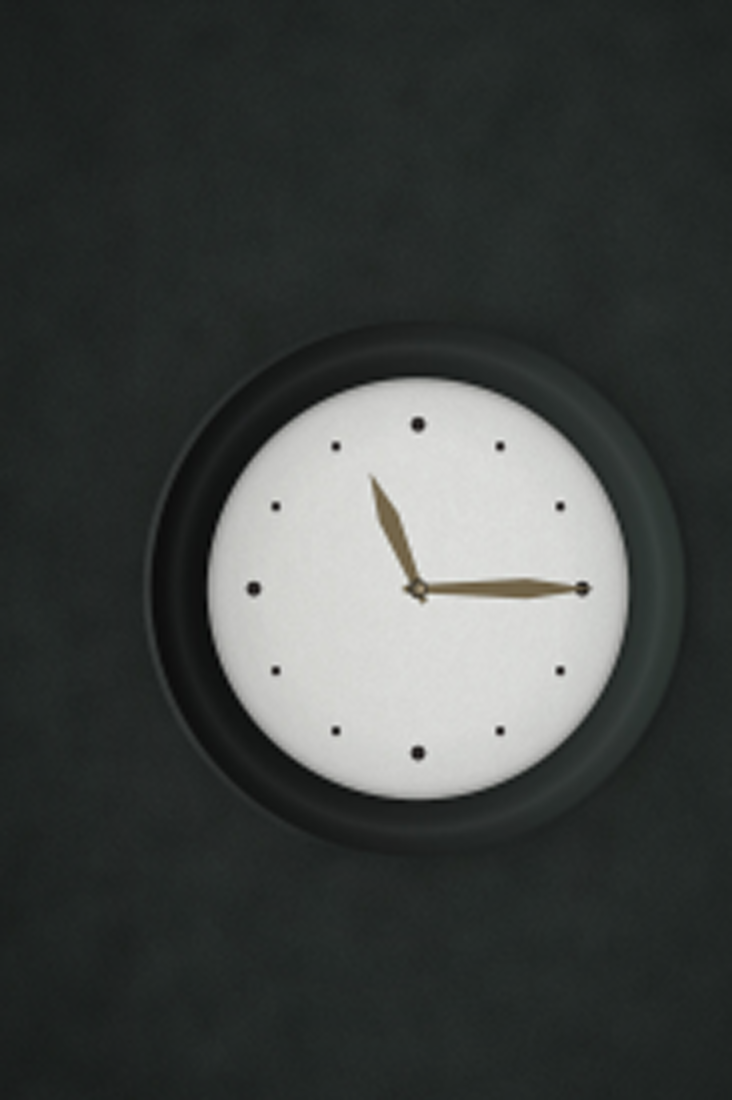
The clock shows 11:15
